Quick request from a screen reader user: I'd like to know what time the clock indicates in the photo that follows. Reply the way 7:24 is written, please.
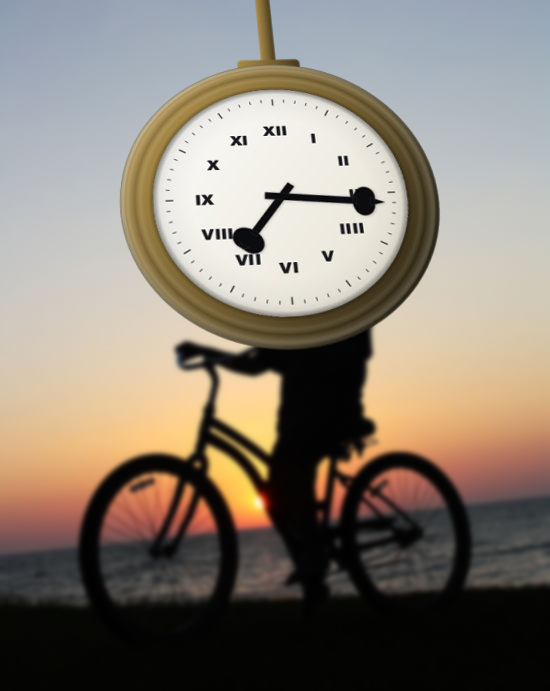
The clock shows 7:16
